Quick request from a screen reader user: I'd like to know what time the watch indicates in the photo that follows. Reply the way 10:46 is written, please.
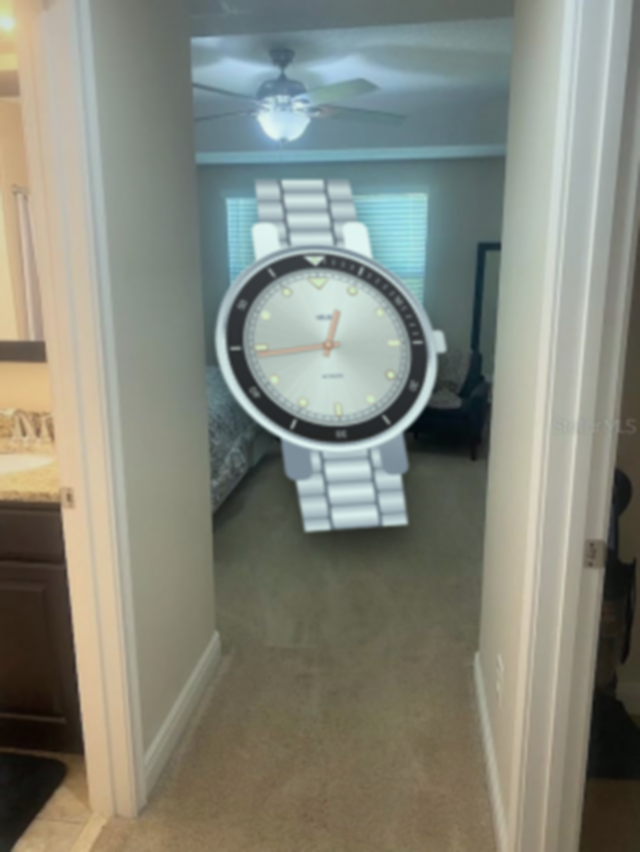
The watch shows 12:44
